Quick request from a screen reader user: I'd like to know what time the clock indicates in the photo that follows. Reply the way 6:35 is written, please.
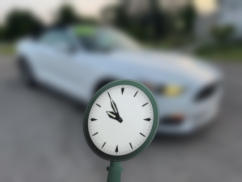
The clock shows 9:55
